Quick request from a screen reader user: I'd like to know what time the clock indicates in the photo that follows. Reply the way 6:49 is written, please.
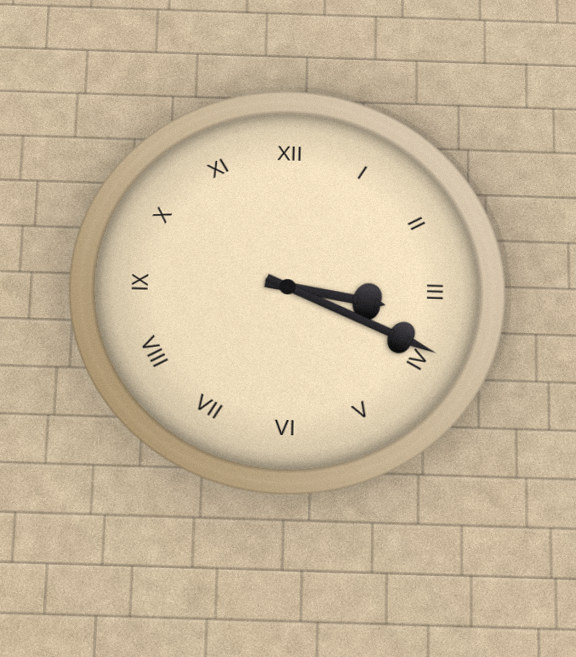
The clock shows 3:19
